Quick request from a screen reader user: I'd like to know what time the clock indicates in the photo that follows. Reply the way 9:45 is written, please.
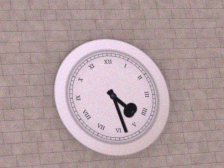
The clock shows 4:28
